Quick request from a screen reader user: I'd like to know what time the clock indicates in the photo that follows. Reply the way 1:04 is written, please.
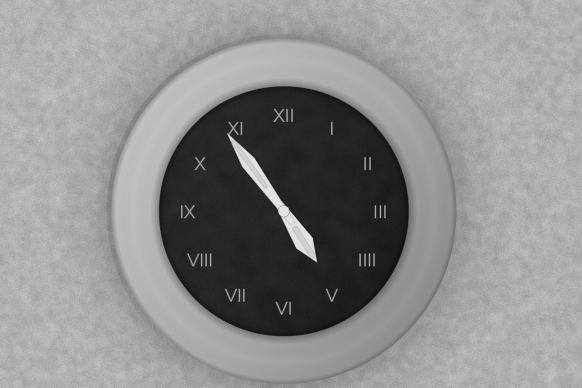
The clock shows 4:54
